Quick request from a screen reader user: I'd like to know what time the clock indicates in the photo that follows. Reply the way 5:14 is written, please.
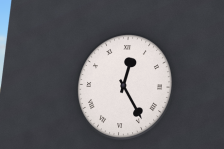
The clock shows 12:24
